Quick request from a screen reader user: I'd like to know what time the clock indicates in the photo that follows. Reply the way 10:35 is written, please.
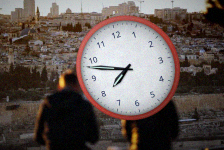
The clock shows 7:48
